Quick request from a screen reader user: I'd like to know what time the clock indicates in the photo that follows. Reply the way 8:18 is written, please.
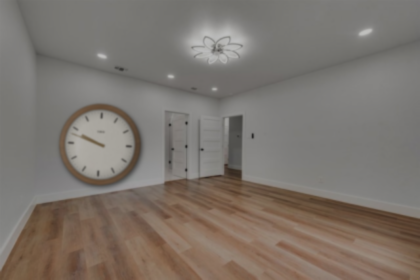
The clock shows 9:48
